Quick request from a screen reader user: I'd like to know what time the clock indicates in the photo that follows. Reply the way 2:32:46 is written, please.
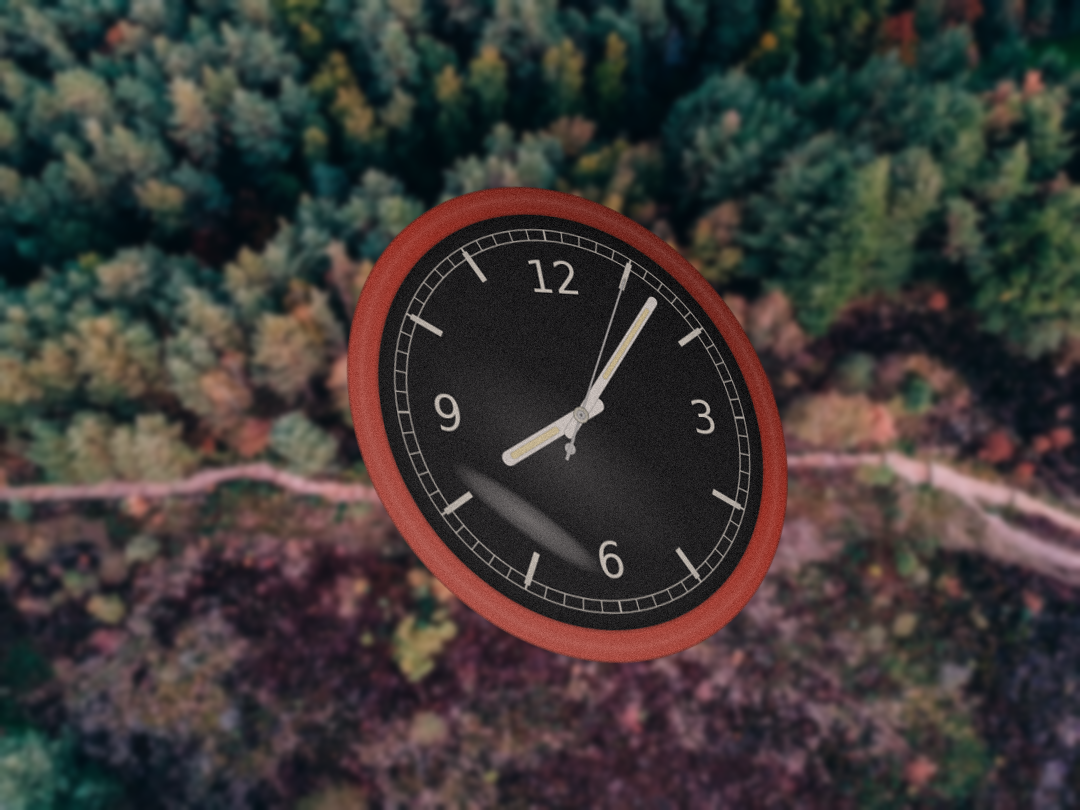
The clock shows 8:07:05
